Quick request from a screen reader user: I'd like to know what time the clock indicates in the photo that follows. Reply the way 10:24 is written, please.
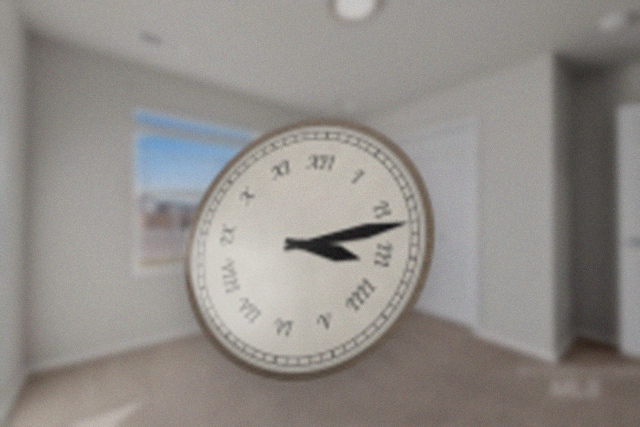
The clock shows 3:12
